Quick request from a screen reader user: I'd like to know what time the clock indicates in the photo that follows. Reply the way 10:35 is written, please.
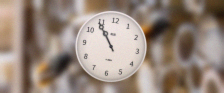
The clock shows 10:54
